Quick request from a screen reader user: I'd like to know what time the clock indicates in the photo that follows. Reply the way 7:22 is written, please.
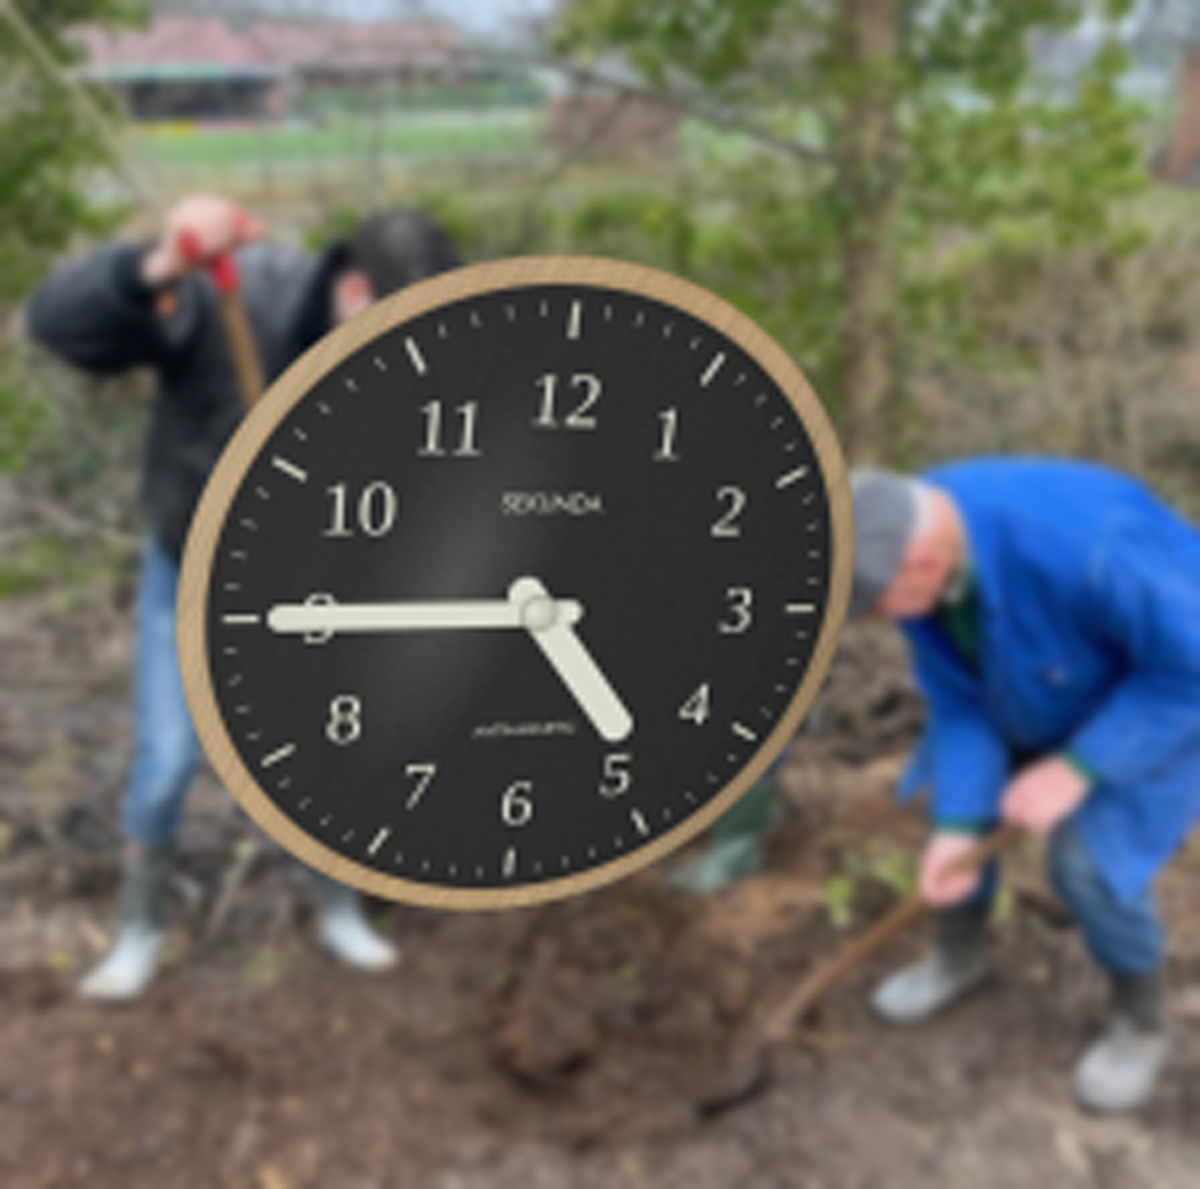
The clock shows 4:45
